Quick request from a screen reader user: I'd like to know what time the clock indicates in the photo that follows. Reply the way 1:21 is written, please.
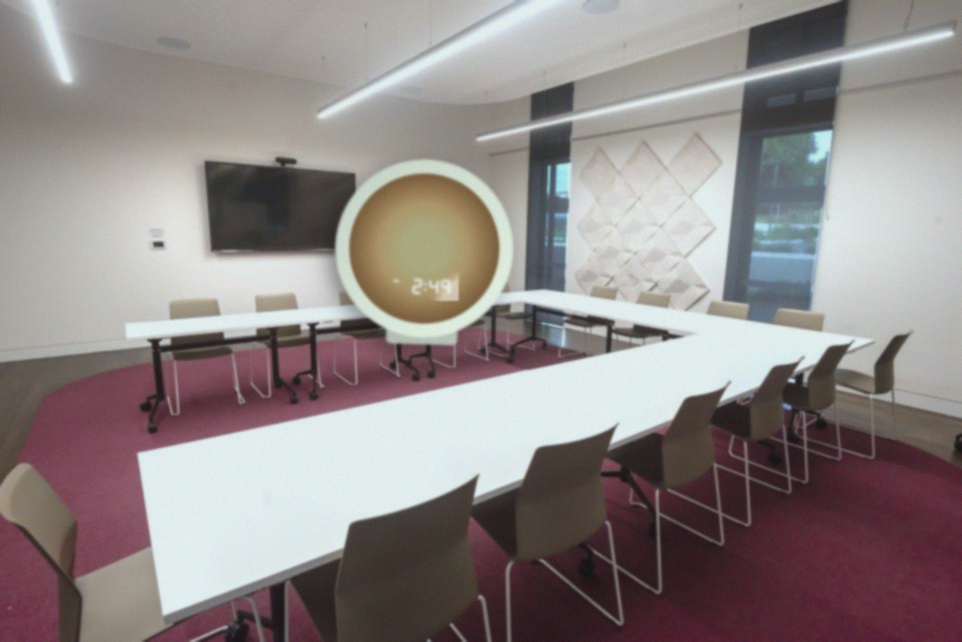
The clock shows 2:49
